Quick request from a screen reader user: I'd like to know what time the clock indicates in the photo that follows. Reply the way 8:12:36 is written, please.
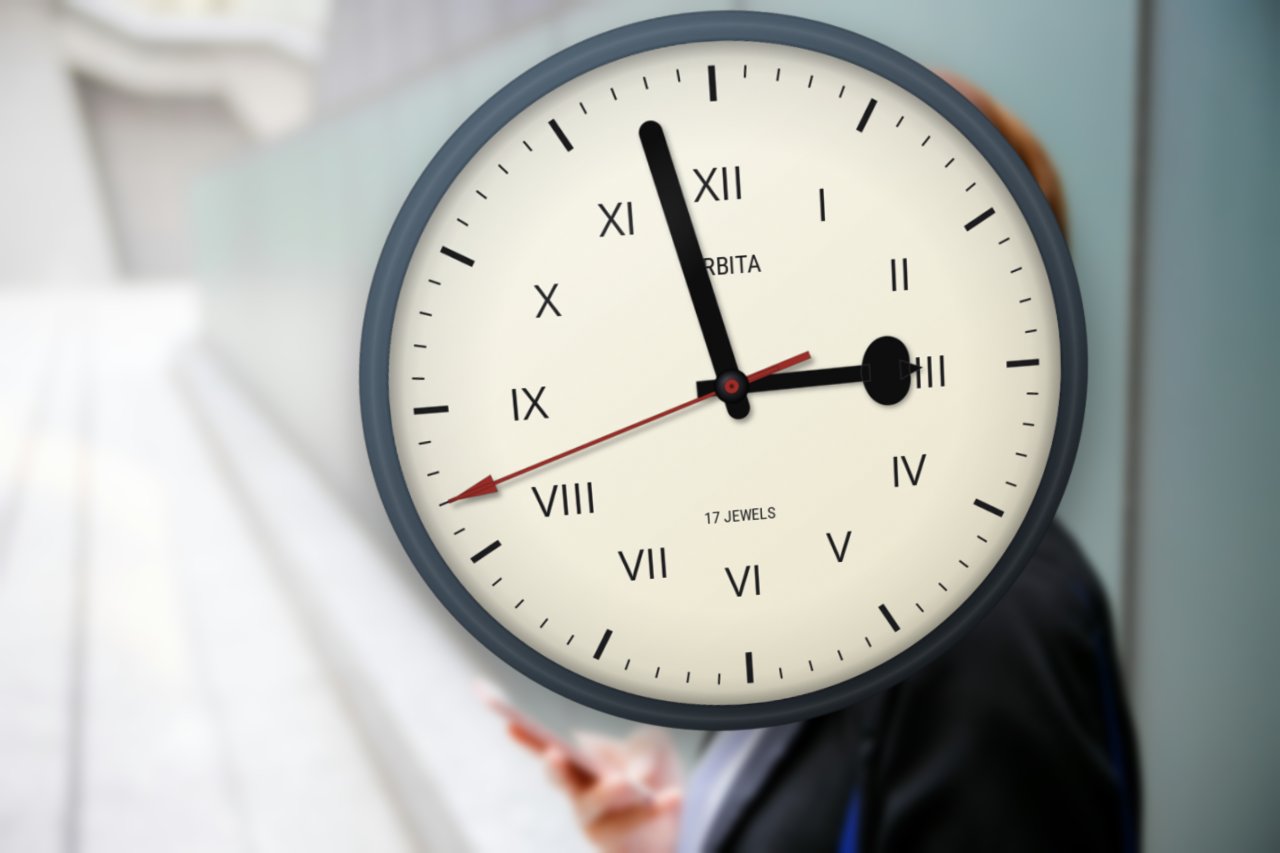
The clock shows 2:57:42
